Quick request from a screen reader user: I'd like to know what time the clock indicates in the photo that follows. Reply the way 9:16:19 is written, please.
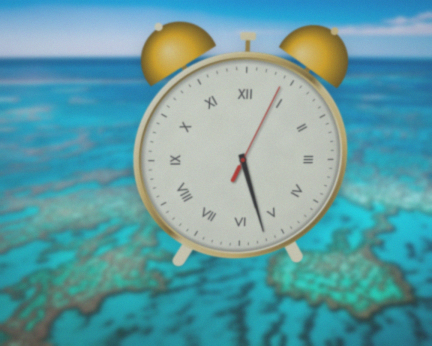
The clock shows 5:27:04
